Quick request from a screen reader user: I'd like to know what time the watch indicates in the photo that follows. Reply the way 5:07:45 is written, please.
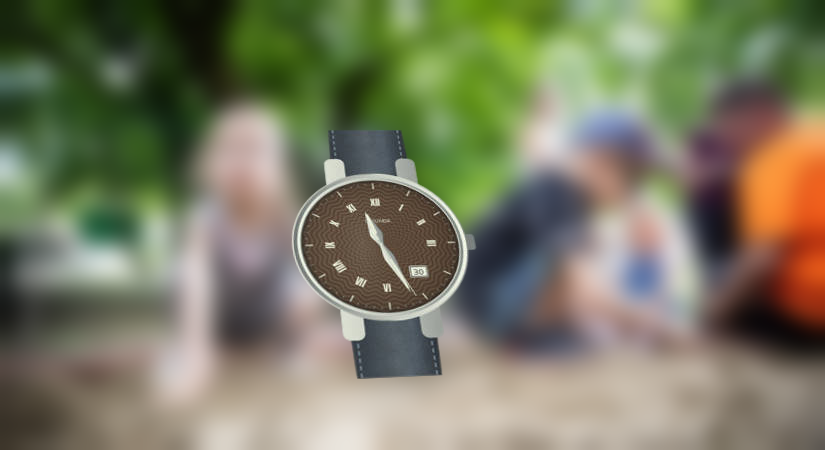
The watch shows 11:26:26
